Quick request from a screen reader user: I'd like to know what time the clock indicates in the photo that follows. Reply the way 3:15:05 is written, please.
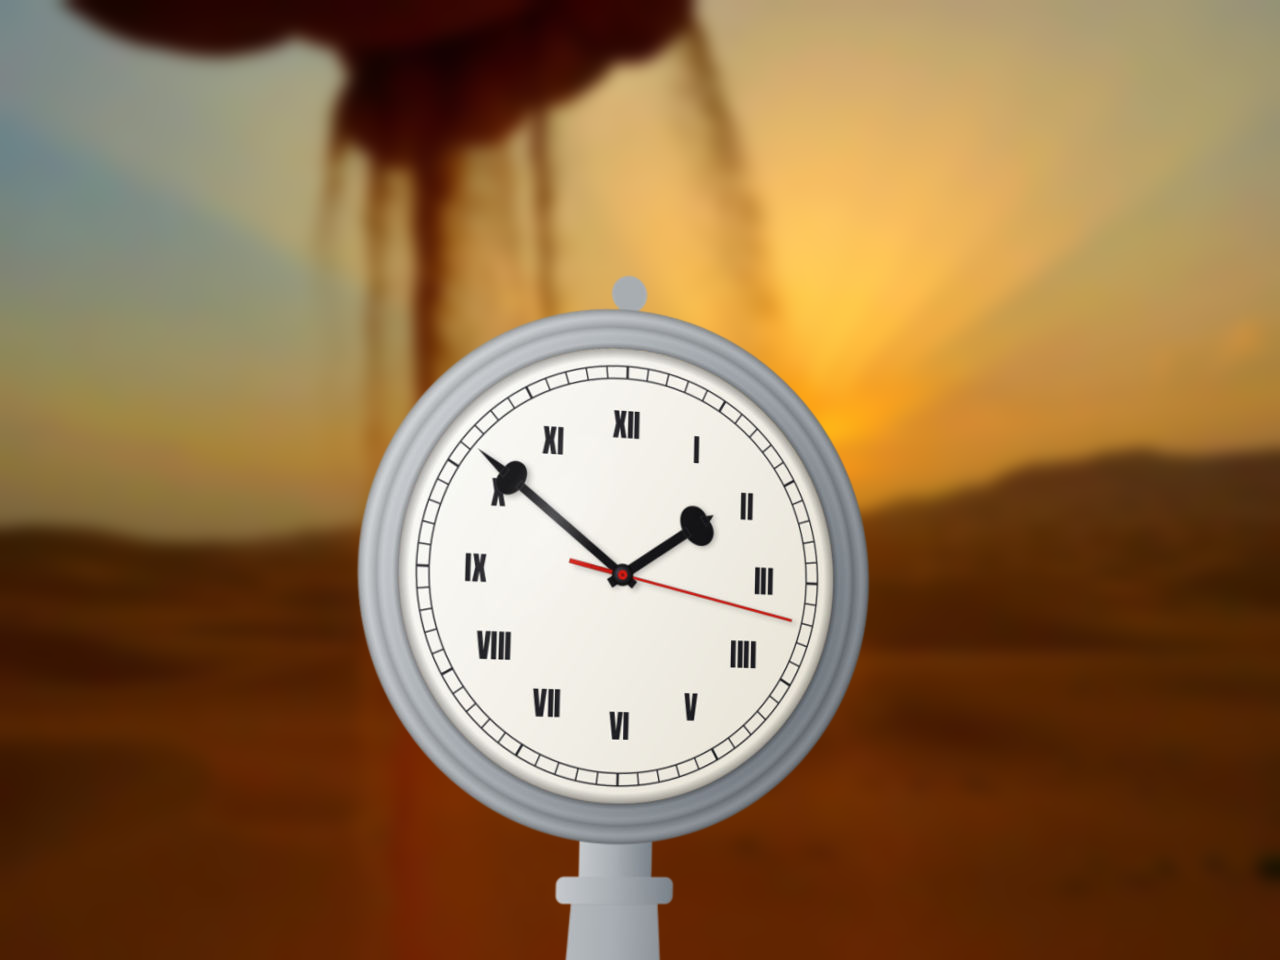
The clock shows 1:51:17
